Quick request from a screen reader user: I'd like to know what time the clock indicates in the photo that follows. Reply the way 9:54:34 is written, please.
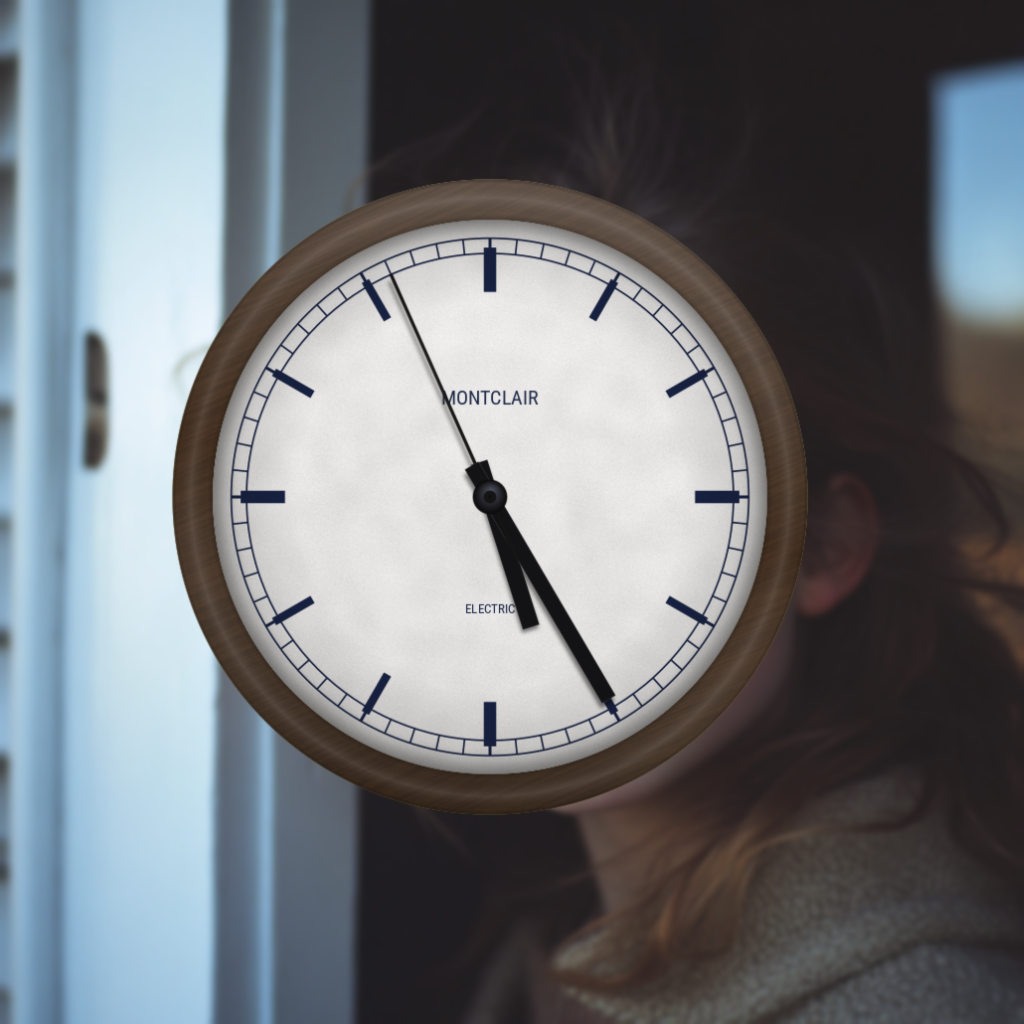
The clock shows 5:24:56
